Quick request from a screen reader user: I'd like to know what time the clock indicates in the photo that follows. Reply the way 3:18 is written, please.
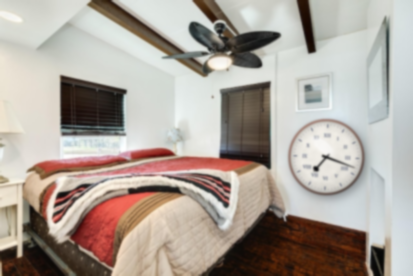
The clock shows 7:18
